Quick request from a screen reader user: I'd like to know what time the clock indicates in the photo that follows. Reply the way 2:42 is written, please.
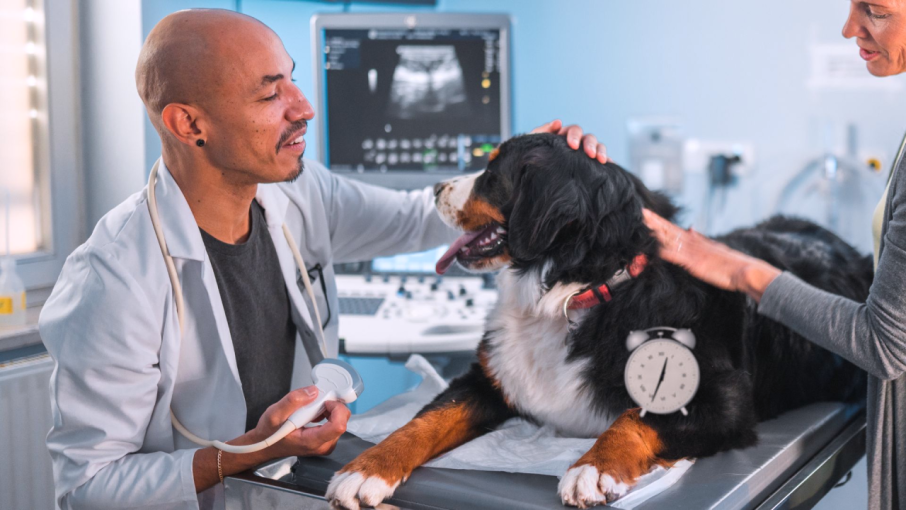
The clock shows 12:34
